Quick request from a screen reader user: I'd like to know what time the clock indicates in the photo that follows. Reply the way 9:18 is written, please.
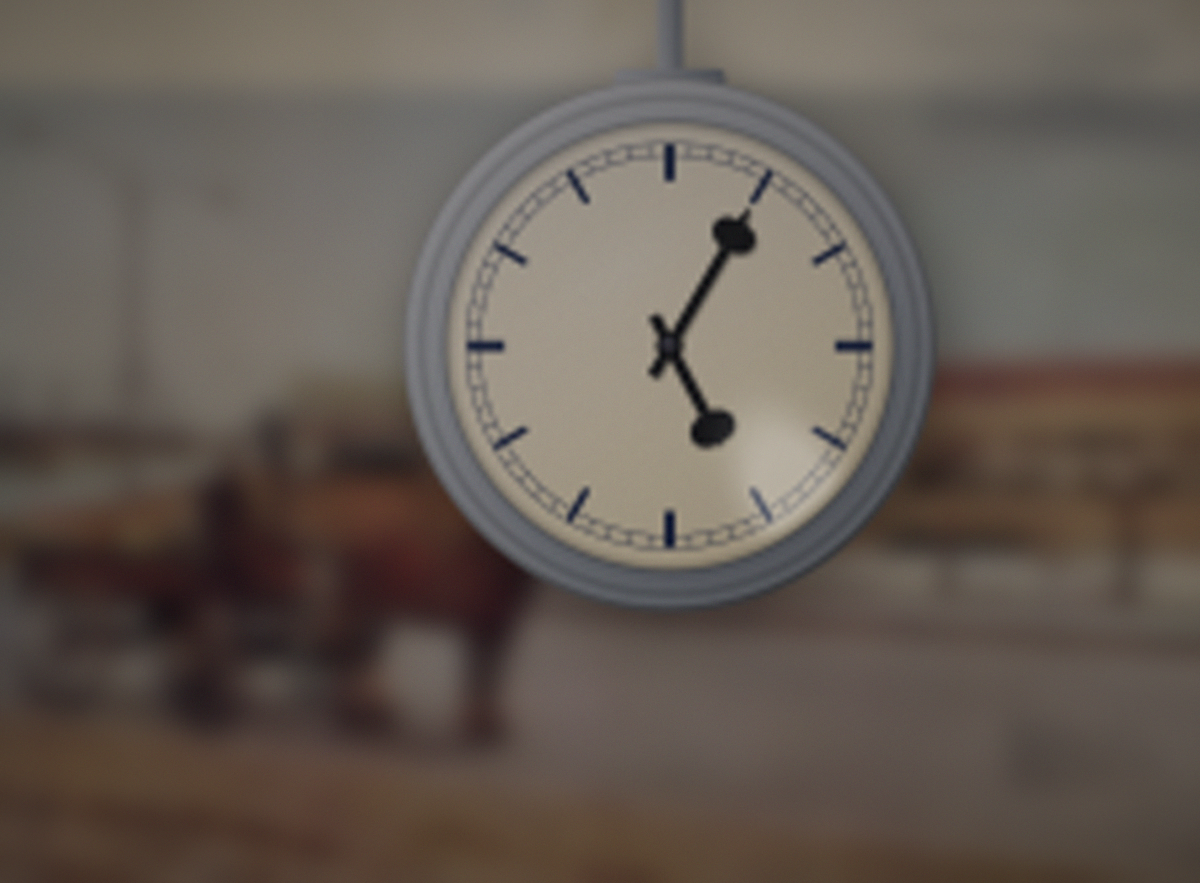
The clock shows 5:05
